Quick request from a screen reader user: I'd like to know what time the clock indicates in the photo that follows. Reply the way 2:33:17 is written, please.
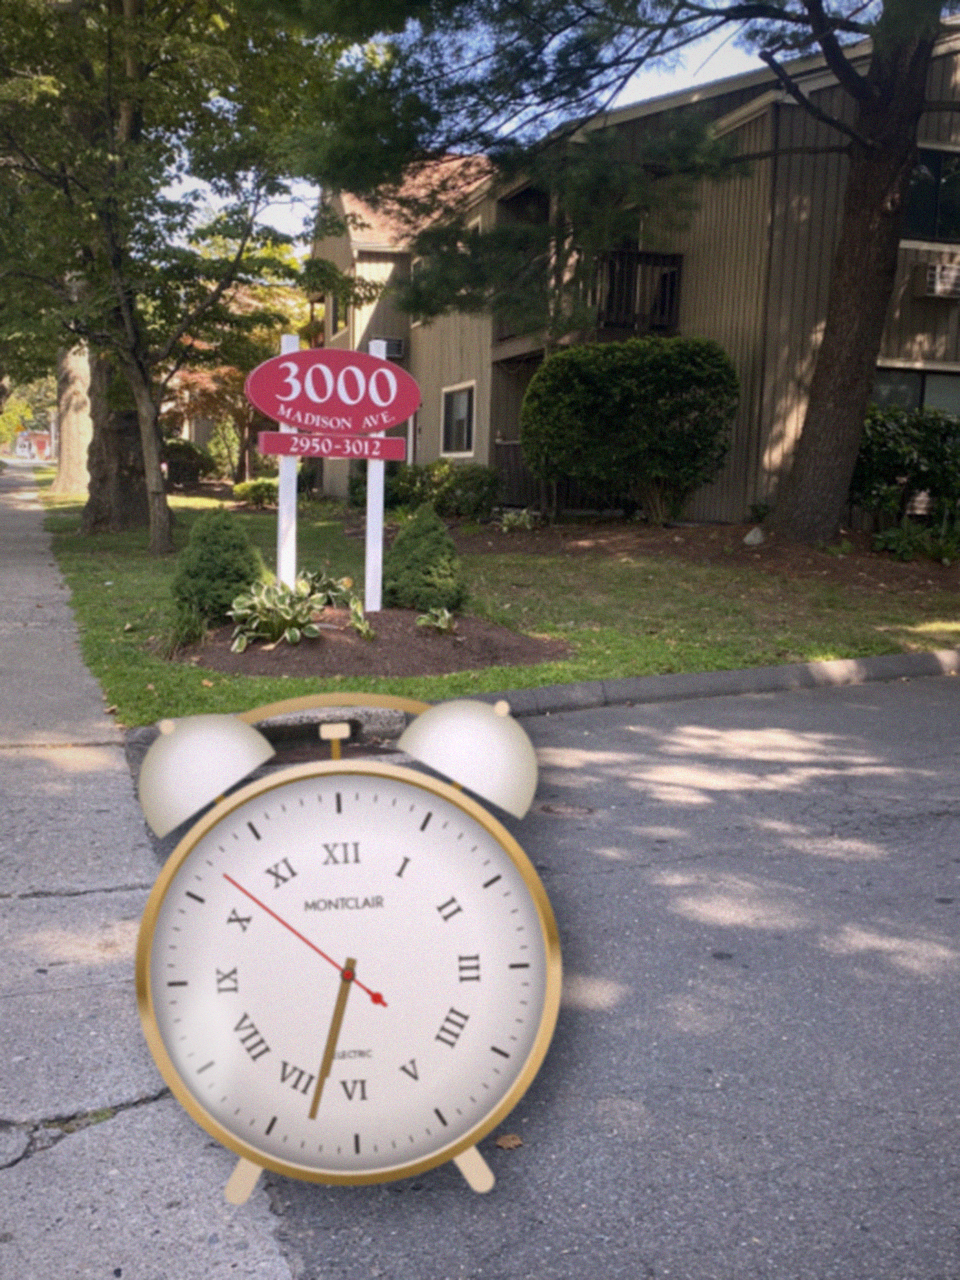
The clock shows 6:32:52
